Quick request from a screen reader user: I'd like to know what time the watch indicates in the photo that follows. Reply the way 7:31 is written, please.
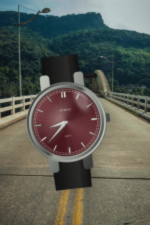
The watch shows 8:38
